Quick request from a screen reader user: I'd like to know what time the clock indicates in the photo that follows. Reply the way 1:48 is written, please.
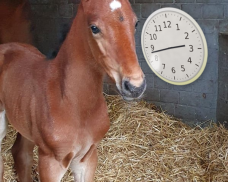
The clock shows 2:43
